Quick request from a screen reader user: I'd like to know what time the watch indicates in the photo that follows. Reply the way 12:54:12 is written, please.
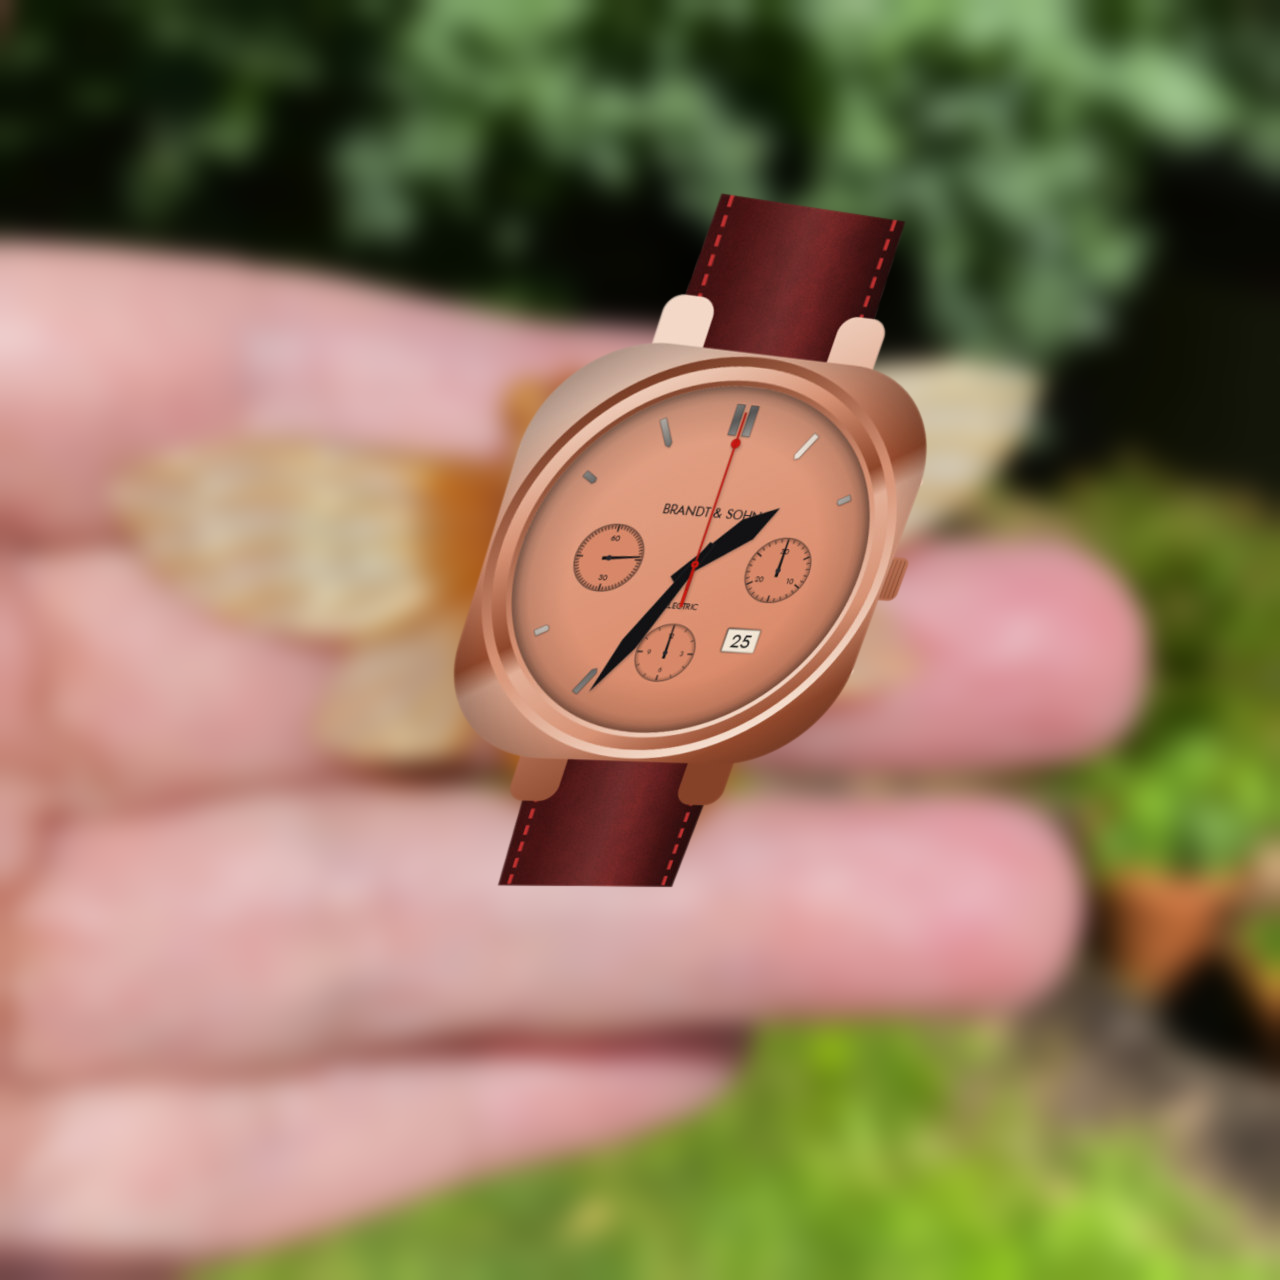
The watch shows 1:34:14
